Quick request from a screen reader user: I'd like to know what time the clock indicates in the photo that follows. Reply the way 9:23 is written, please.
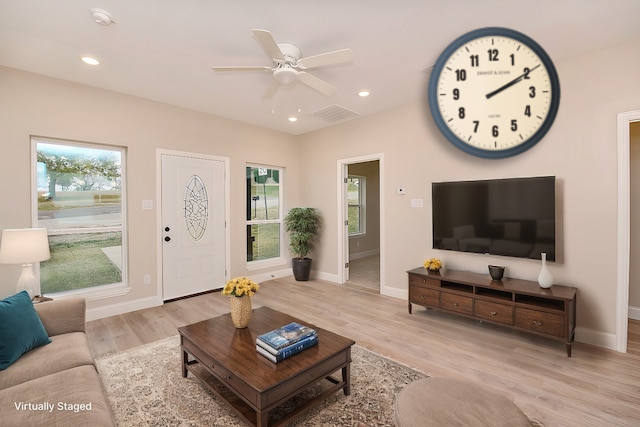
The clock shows 2:10
